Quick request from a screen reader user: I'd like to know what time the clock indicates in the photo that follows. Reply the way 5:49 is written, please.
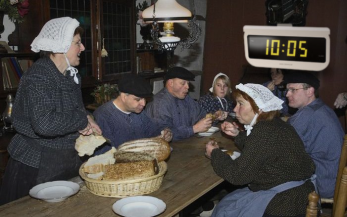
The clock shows 10:05
